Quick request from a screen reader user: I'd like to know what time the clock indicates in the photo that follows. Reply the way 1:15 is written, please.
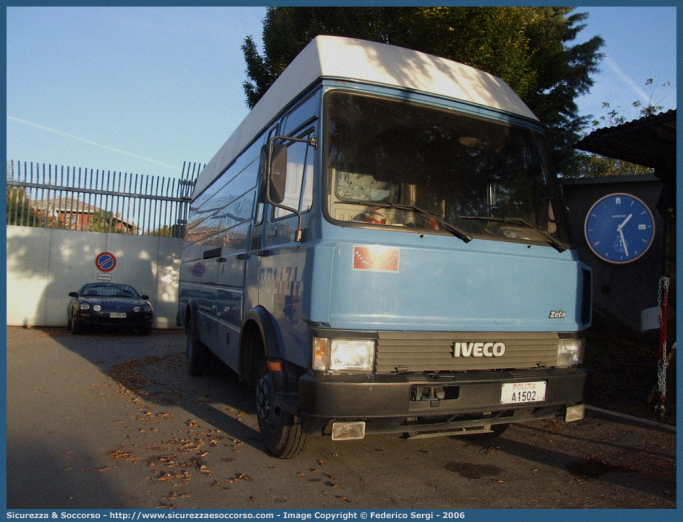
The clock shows 1:28
